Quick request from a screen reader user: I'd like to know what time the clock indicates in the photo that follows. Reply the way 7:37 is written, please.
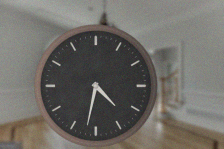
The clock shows 4:32
